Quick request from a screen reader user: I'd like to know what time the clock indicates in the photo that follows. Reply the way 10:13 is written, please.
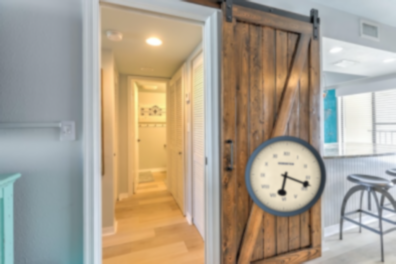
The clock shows 6:18
